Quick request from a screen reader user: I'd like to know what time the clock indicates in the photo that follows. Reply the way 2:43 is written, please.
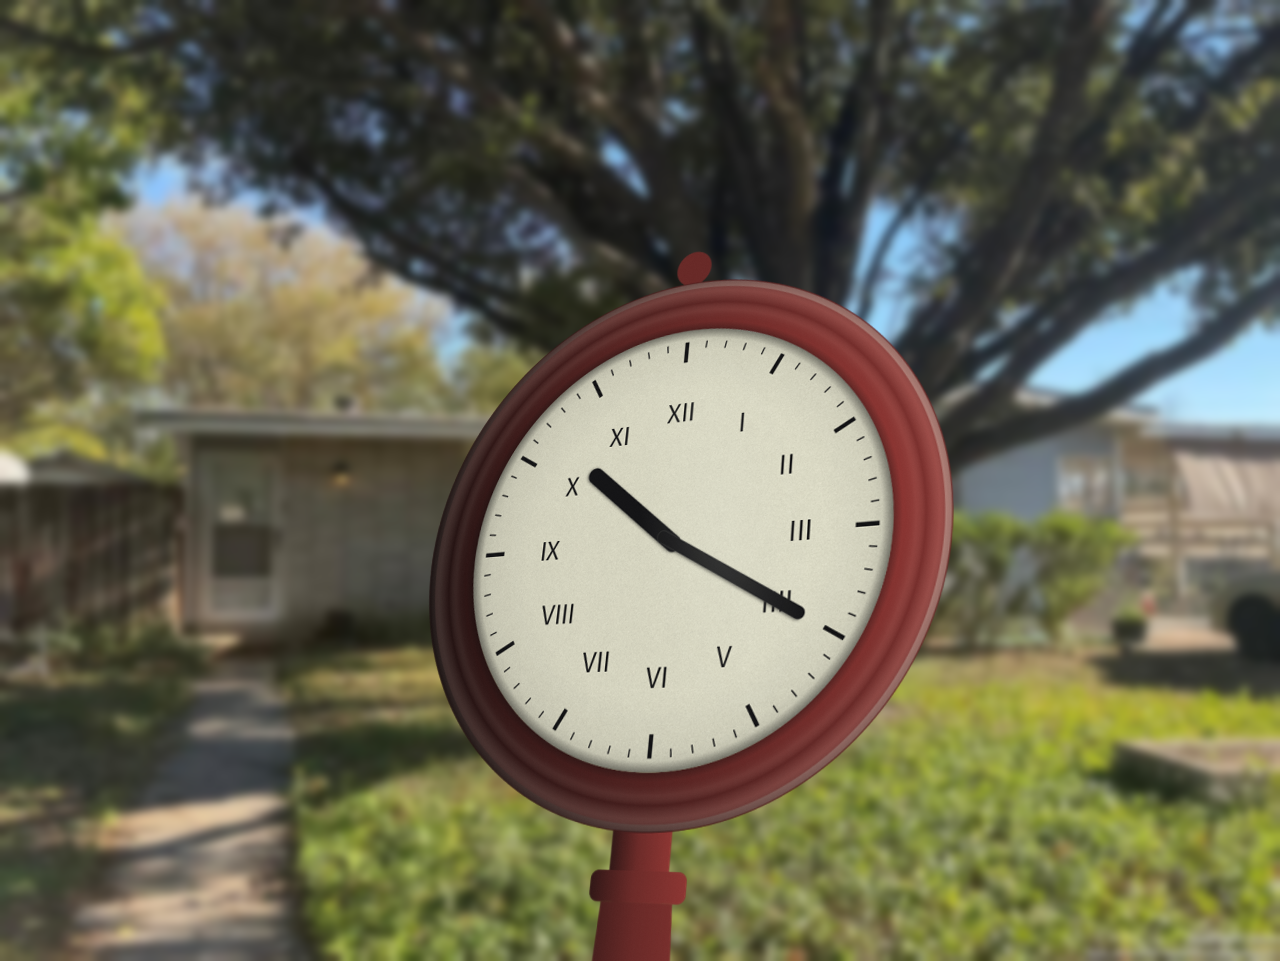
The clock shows 10:20
